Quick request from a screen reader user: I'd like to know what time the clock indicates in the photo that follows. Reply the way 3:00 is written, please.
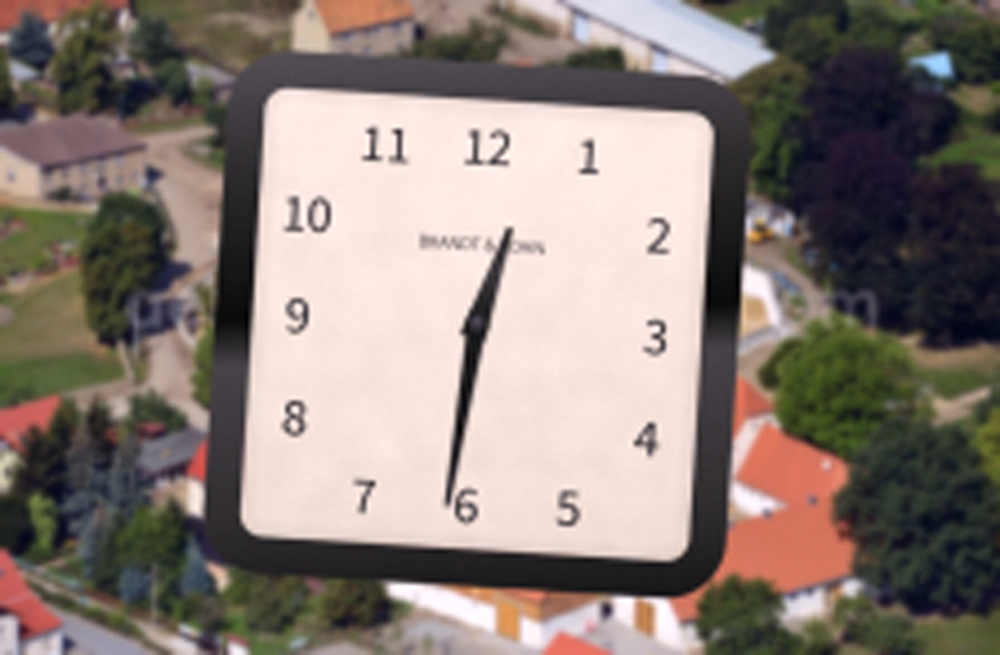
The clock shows 12:31
